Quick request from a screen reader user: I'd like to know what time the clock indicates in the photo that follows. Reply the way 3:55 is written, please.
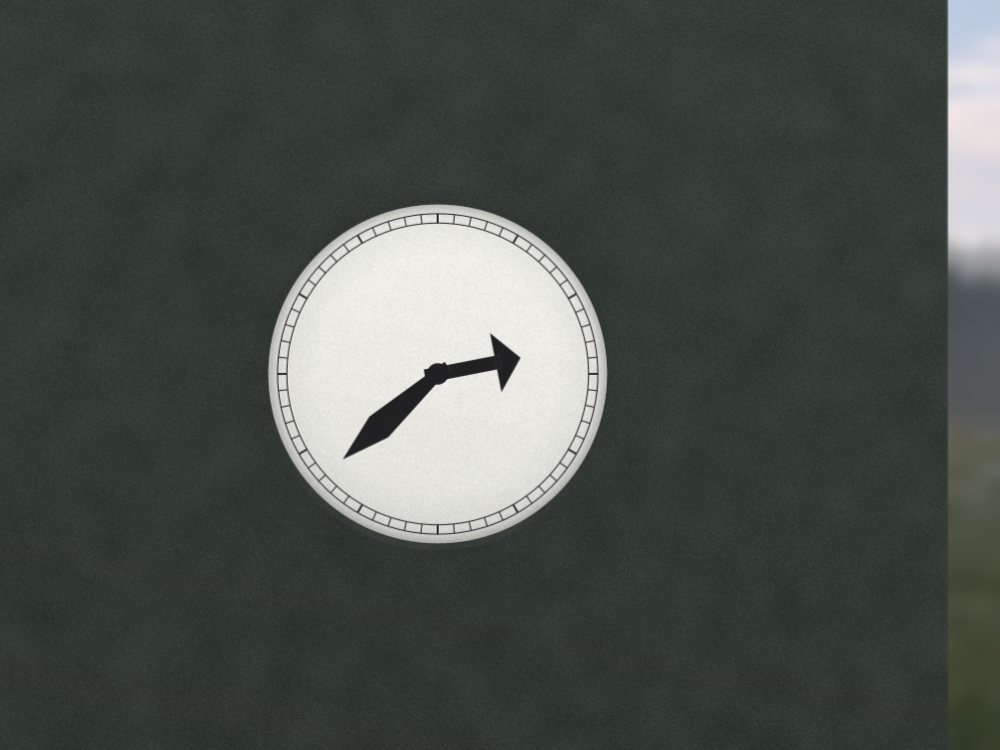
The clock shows 2:38
